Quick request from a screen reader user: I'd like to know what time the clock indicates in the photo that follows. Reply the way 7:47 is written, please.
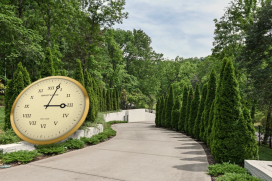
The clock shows 3:03
